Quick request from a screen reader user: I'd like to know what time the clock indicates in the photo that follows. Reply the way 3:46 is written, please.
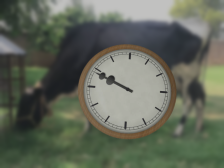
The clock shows 9:49
